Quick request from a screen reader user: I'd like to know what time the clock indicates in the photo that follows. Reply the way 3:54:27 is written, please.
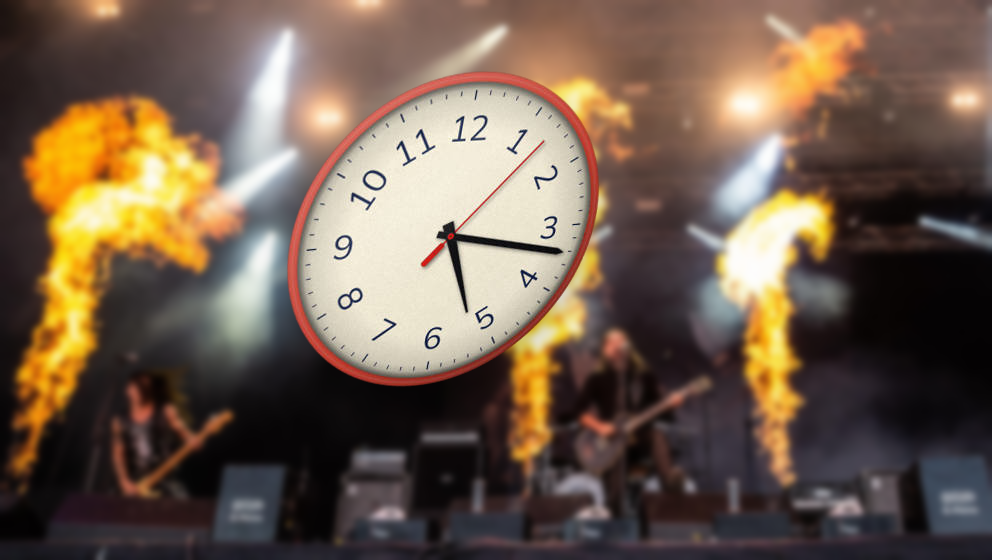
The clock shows 5:17:07
